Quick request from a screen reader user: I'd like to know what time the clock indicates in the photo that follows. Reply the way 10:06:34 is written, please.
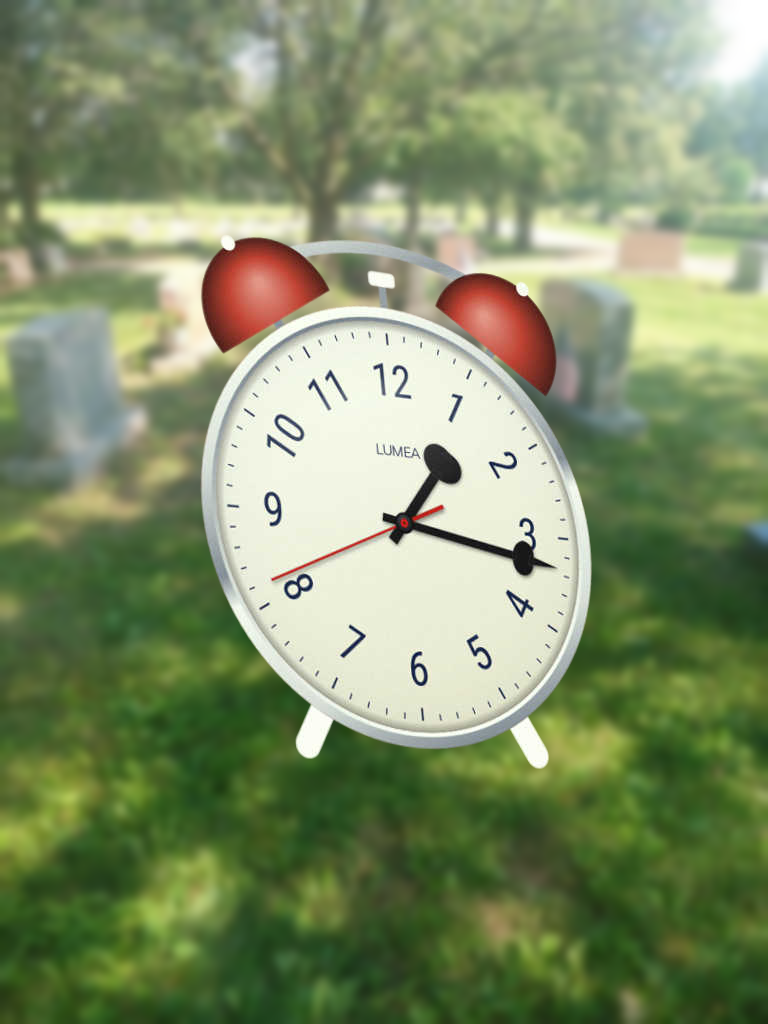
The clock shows 1:16:41
